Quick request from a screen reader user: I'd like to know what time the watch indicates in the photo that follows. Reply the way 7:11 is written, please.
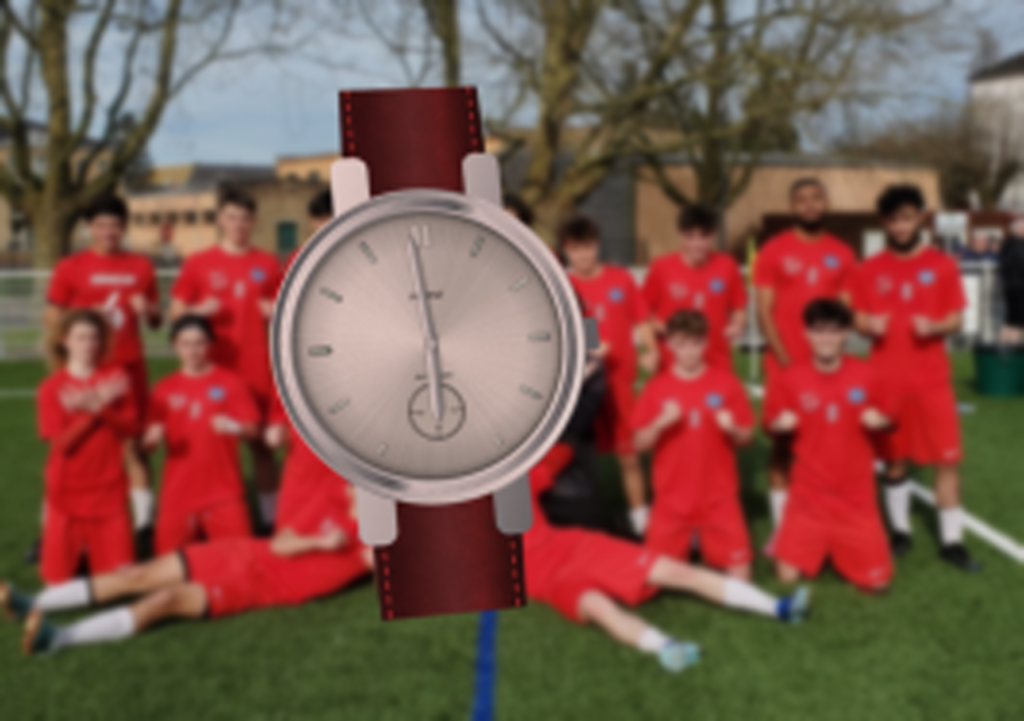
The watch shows 5:59
